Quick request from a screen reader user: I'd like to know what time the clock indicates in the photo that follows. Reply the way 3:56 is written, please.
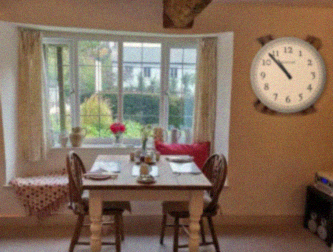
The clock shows 10:53
